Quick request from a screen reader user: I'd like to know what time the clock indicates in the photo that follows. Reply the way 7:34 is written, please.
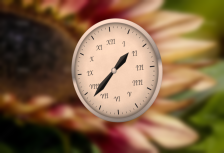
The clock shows 1:38
